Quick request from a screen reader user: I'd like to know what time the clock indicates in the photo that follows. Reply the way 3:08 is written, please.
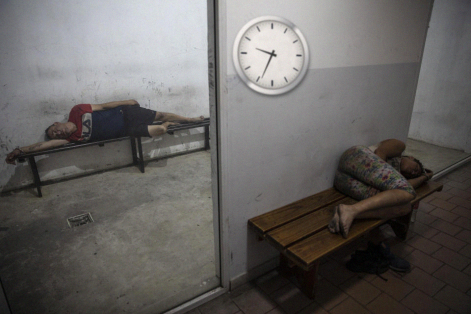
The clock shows 9:34
